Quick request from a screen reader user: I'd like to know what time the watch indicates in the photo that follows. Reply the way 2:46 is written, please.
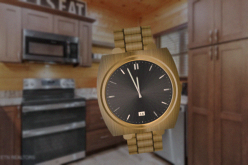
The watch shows 11:57
